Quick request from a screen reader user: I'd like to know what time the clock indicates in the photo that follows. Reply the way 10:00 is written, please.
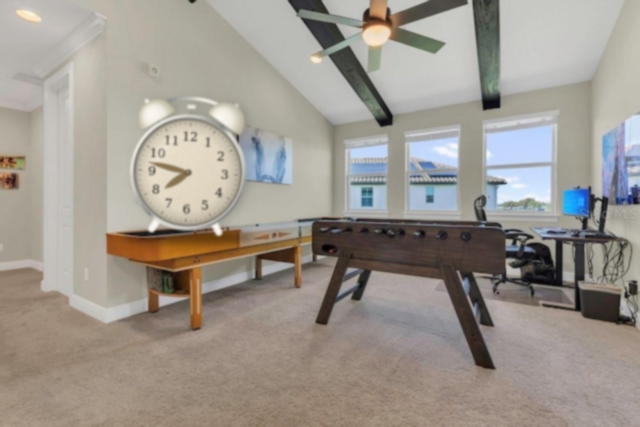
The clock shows 7:47
